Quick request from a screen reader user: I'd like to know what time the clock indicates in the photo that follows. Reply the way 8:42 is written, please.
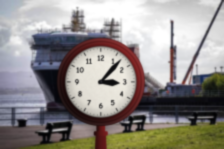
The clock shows 3:07
